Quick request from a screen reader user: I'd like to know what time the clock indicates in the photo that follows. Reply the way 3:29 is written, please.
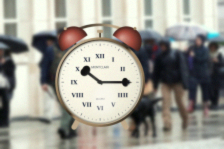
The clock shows 10:15
